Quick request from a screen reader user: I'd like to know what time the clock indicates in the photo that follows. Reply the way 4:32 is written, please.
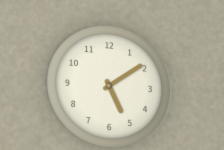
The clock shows 5:09
